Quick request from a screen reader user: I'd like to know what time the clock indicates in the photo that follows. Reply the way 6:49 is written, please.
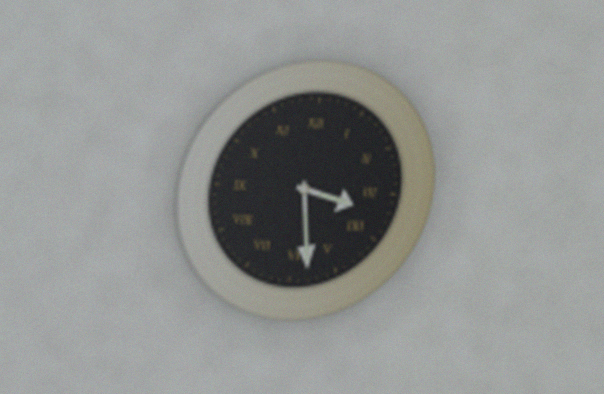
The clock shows 3:28
